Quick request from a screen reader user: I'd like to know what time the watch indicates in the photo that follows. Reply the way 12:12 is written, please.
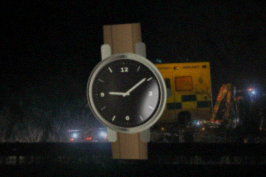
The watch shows 9:09
